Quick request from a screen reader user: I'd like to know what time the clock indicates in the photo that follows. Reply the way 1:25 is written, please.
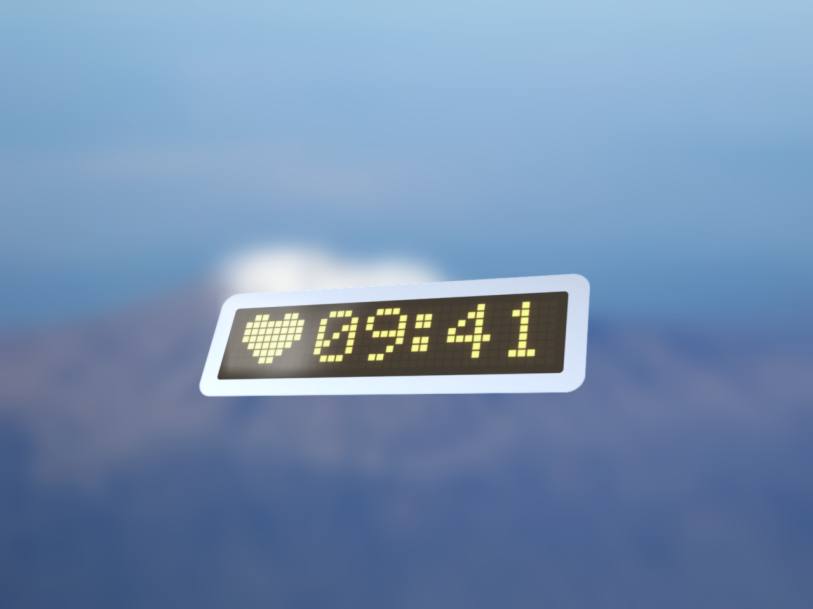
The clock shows 9:41
